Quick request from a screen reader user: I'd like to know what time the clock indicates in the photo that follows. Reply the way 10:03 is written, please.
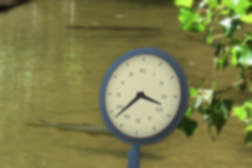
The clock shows 3:38
